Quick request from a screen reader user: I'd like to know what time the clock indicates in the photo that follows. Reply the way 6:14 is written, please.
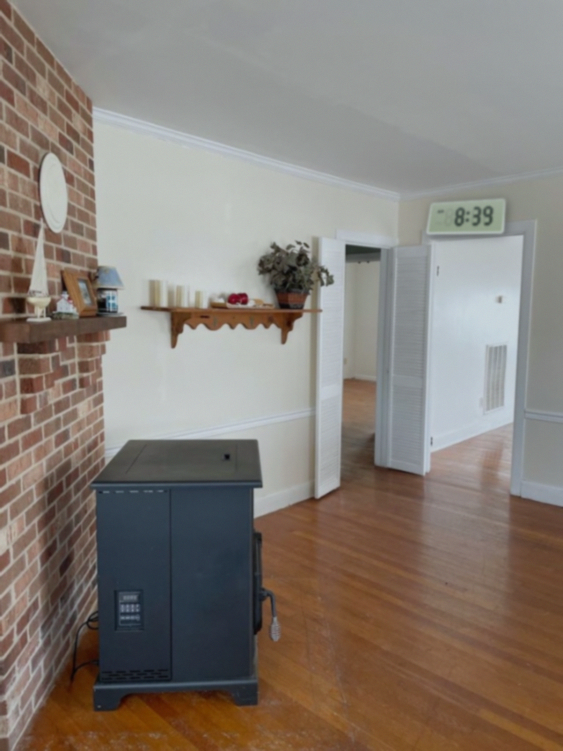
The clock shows 8:39
